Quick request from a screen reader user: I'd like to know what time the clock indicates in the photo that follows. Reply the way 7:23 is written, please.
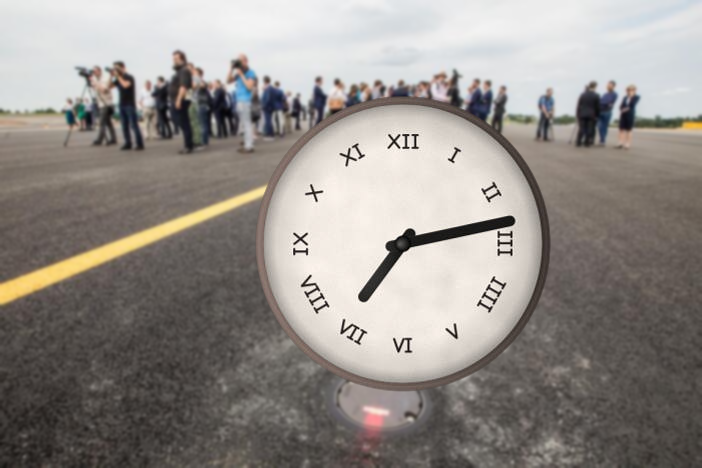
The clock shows 7:13
